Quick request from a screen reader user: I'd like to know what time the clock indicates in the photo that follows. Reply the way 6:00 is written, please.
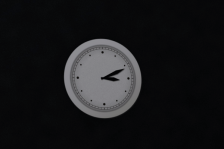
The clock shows 3:11
